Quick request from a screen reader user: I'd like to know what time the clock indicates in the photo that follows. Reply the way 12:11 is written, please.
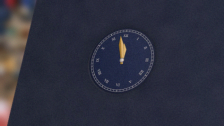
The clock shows 11:58
